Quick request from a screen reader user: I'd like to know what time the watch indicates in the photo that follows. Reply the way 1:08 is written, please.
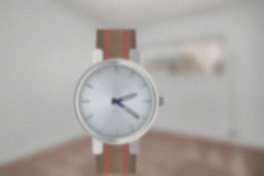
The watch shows 2:21
